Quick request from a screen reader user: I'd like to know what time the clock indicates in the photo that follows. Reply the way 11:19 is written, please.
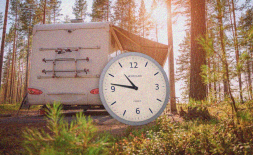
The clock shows 10:47
